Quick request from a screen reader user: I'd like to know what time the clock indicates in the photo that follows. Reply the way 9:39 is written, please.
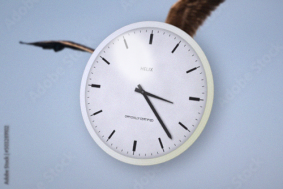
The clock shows 3:23
